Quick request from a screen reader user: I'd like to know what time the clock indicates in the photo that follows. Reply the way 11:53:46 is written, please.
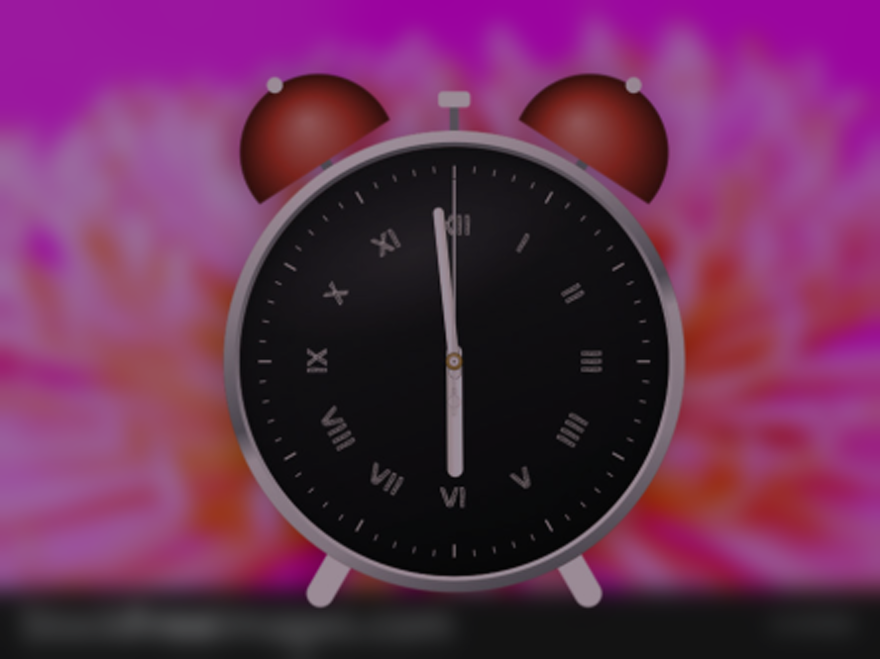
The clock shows 5:59:00
